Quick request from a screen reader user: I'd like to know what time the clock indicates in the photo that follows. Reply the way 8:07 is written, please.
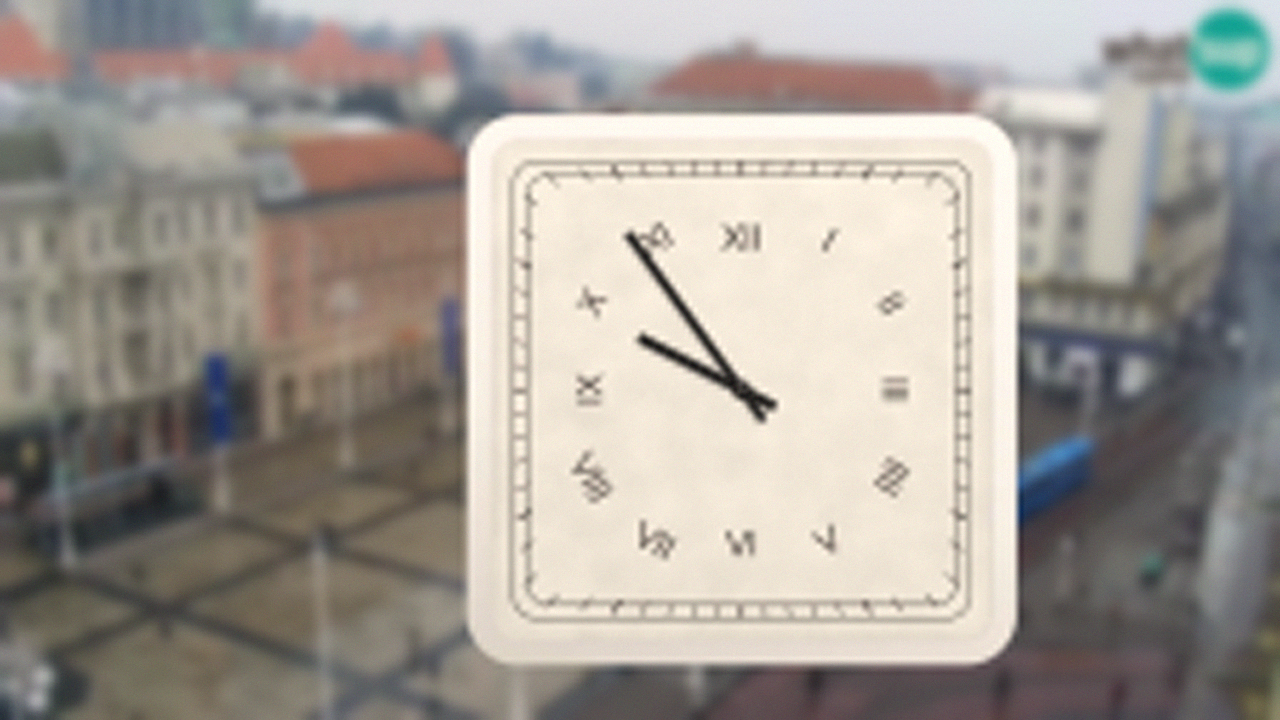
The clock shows 9:54
